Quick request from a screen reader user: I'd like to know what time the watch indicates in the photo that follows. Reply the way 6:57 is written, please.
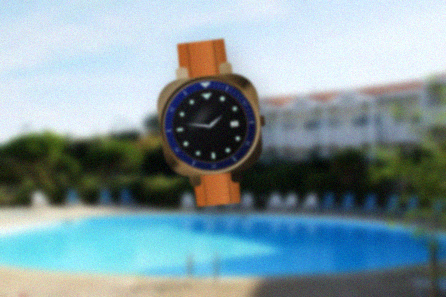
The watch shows 1:47
